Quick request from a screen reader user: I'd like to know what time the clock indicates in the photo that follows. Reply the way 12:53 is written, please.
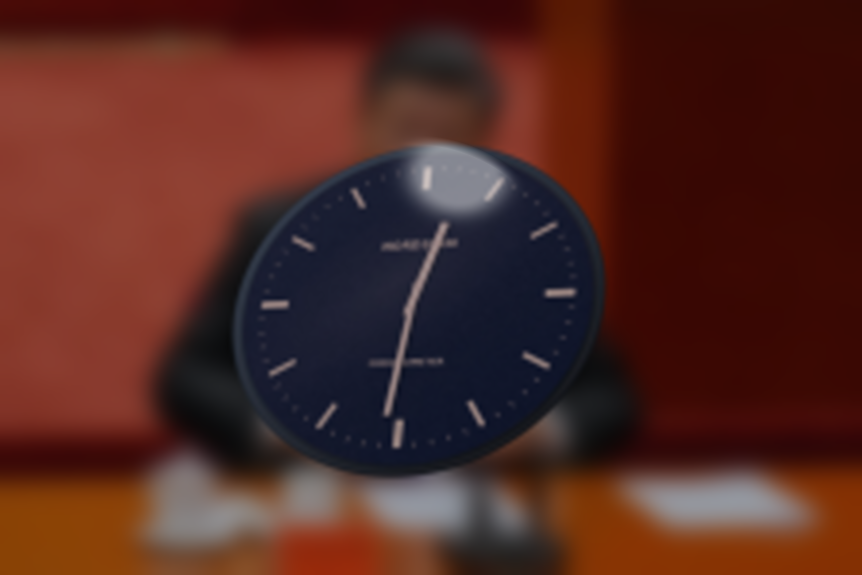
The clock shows 12:31
